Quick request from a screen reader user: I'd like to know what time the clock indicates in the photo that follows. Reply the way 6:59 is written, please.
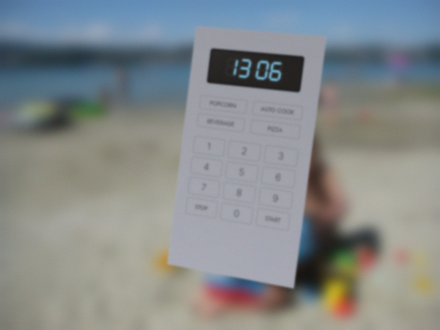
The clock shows 13:06
